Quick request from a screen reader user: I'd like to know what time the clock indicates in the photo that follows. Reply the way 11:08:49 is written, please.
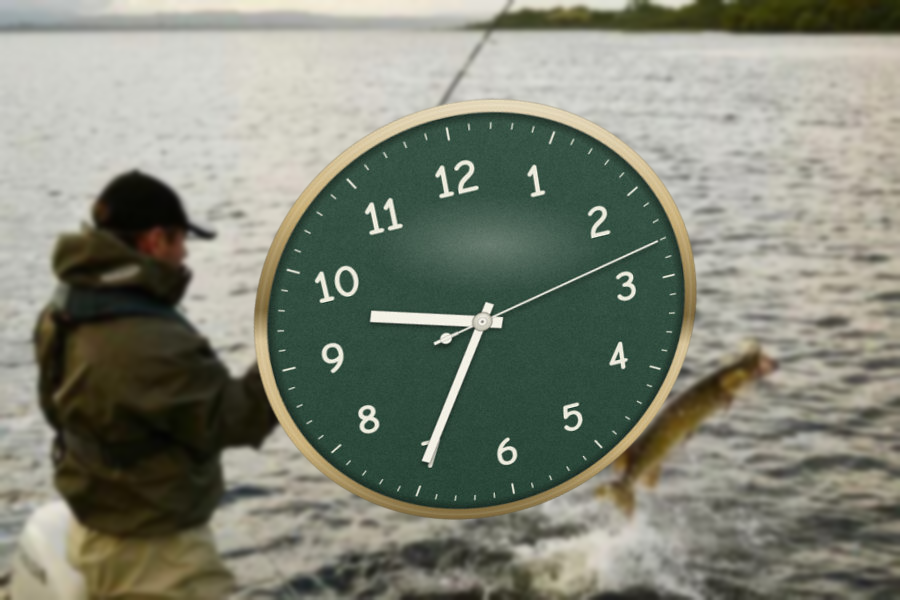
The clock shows 9:35:13
